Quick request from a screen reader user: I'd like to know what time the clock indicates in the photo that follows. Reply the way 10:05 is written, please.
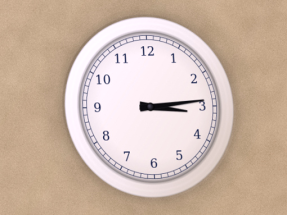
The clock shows 3:14
